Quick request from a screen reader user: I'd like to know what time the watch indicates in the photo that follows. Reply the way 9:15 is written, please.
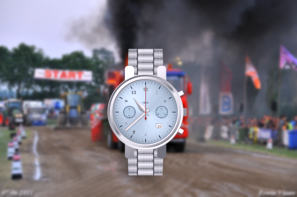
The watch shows 10:38
